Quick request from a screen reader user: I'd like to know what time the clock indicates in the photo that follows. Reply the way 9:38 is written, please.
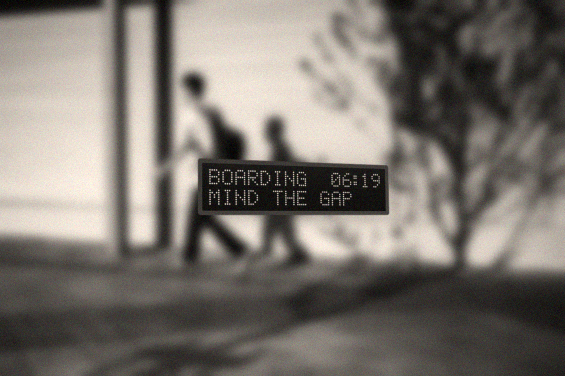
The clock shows 6:19
